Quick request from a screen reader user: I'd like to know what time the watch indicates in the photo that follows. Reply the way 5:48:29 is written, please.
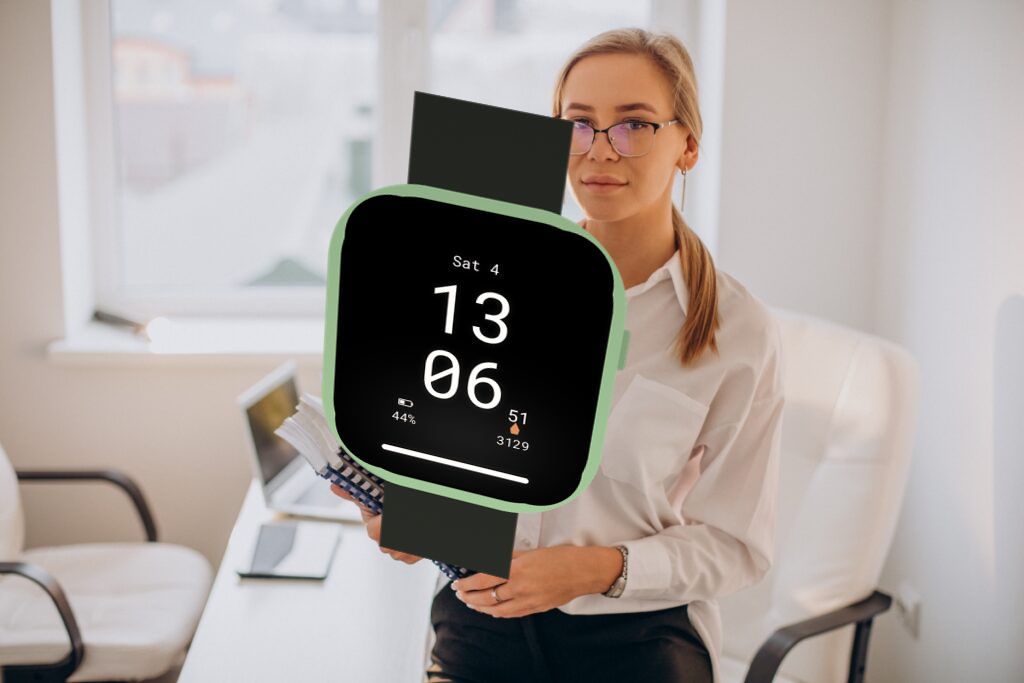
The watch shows 13:06:51
